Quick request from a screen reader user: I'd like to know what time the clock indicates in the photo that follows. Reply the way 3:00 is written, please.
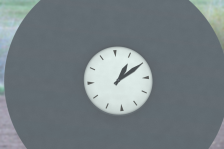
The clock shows 1:10
